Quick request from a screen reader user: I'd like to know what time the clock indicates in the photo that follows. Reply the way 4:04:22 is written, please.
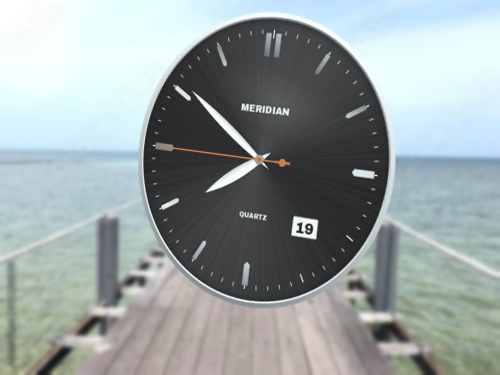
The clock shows 7:50:45
